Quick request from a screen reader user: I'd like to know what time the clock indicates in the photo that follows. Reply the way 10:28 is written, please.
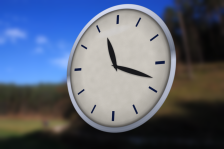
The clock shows 11:18
